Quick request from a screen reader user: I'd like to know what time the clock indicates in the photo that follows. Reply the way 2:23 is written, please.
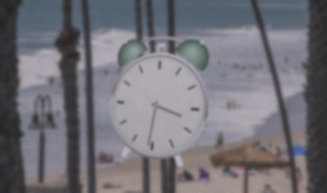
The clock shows 3:31
